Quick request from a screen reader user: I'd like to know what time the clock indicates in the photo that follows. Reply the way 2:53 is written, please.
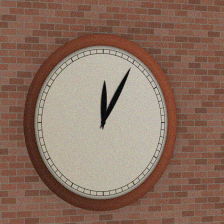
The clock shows 12:05
